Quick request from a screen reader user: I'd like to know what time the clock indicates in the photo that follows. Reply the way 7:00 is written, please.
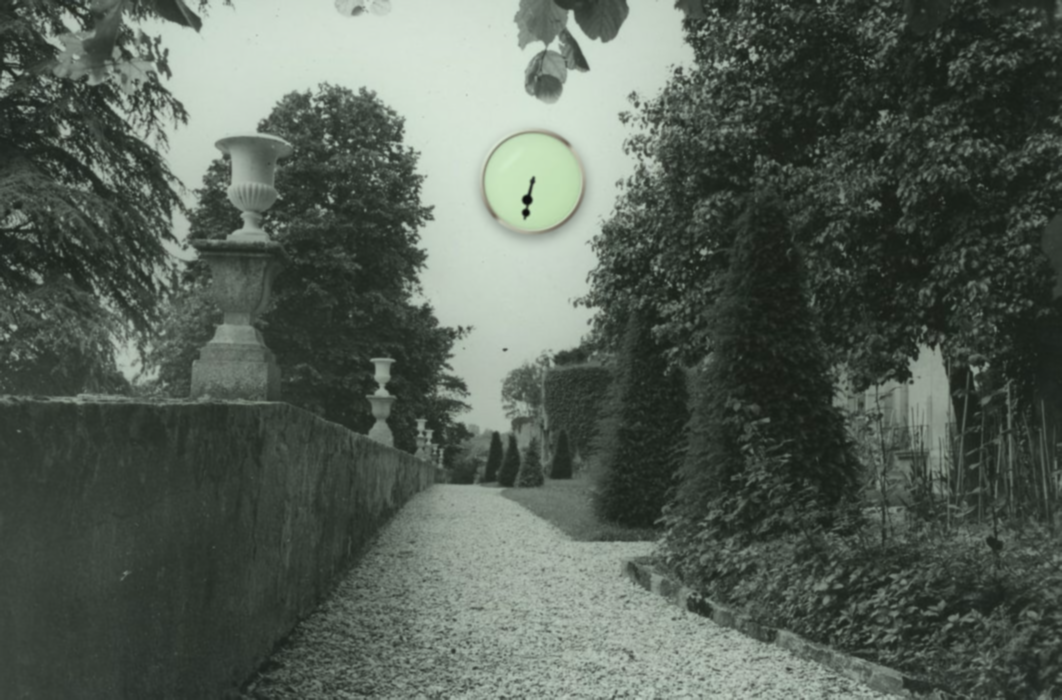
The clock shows 6:32
